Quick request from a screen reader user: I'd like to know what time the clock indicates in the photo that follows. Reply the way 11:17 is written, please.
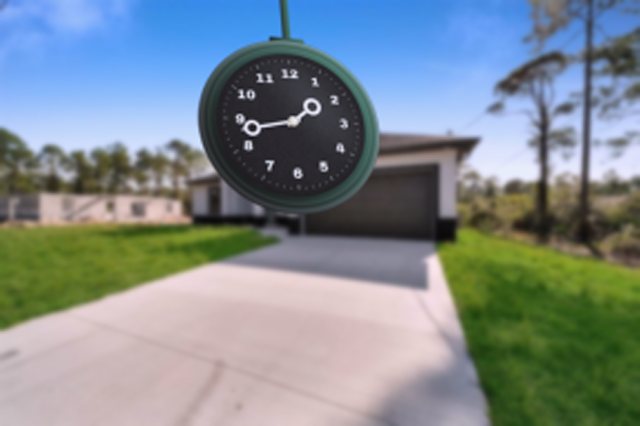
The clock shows 1:43
